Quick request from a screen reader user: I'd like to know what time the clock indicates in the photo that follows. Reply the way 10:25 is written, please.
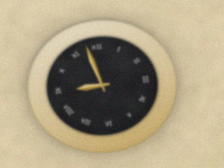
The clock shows 8:58
